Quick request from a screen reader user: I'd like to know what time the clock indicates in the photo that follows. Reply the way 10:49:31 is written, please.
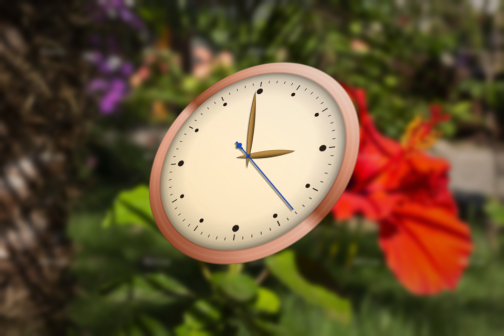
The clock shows 2:59:23
